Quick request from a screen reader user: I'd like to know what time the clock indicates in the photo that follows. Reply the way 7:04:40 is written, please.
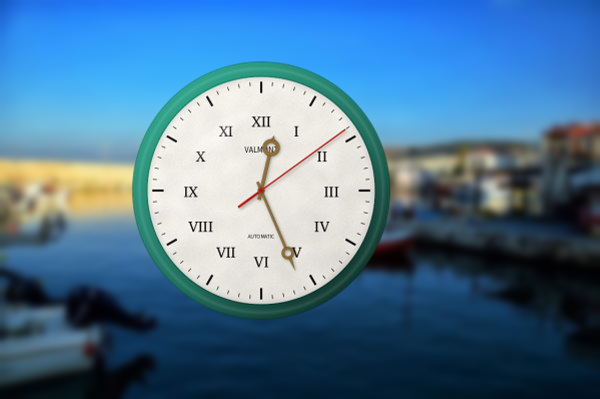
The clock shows 12:26:09
